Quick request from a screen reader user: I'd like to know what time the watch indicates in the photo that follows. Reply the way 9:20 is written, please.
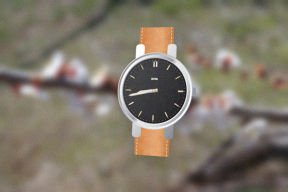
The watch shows 8:43
